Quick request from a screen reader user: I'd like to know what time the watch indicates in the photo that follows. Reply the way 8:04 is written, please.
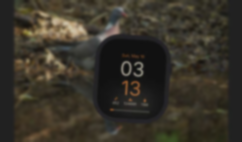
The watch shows 3:13
